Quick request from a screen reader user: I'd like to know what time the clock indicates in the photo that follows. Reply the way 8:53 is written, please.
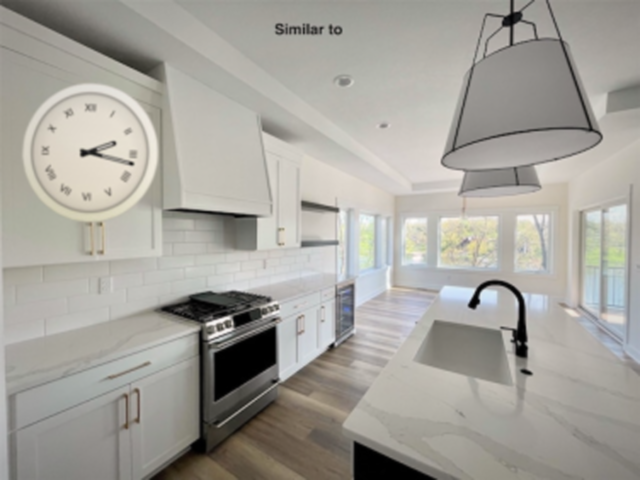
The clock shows 2:17
